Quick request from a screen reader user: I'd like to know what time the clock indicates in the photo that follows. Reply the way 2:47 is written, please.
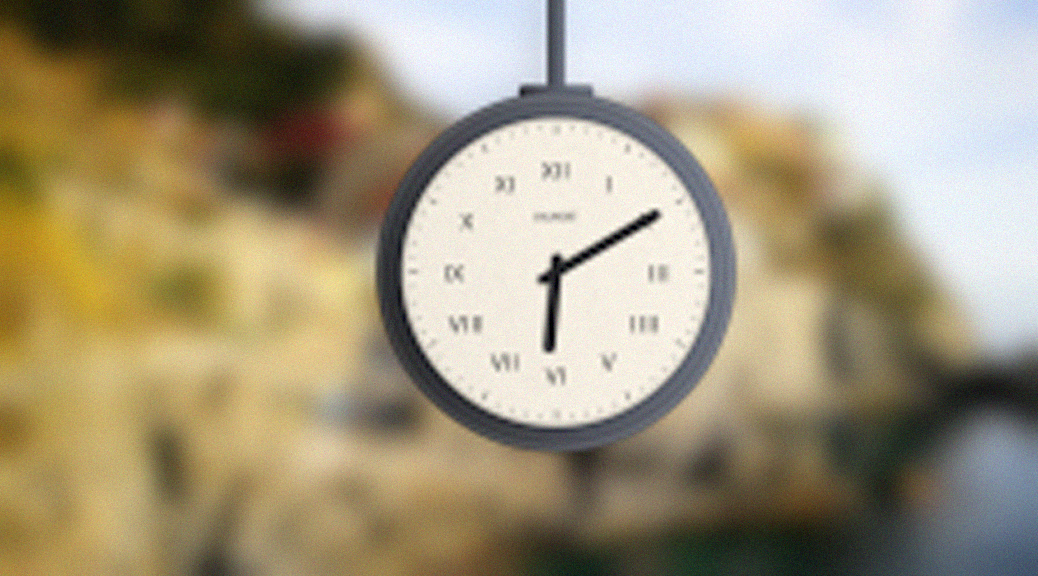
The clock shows 6:10
